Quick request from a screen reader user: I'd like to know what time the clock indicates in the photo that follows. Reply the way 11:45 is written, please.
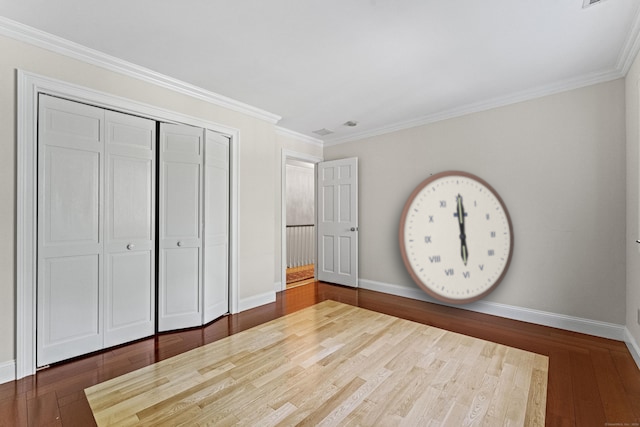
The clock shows 6:00
